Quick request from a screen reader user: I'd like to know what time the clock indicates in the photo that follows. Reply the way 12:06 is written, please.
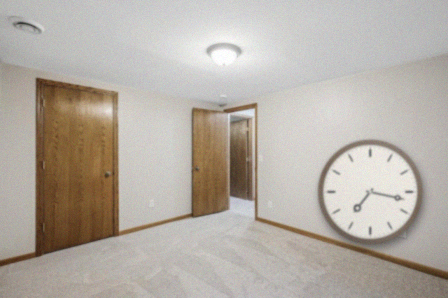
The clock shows 7:17
